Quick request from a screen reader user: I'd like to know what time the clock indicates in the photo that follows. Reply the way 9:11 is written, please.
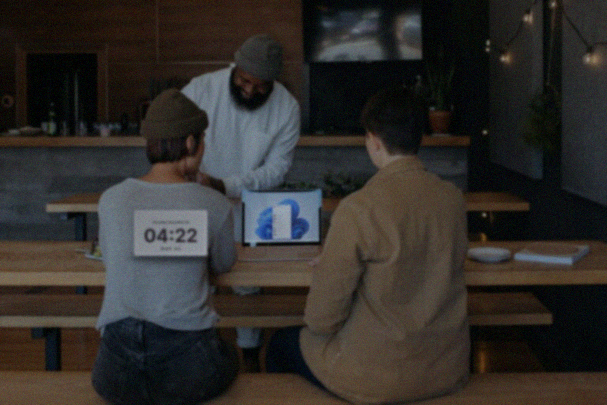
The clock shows 4:22
